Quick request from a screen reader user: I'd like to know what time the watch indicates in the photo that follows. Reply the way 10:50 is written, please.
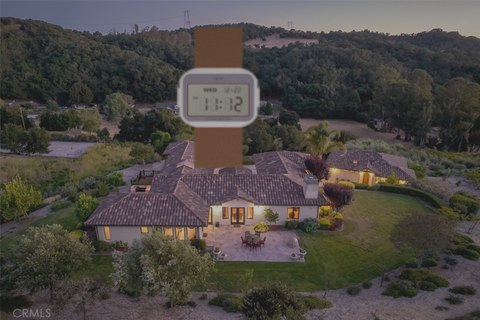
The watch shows 11:12
